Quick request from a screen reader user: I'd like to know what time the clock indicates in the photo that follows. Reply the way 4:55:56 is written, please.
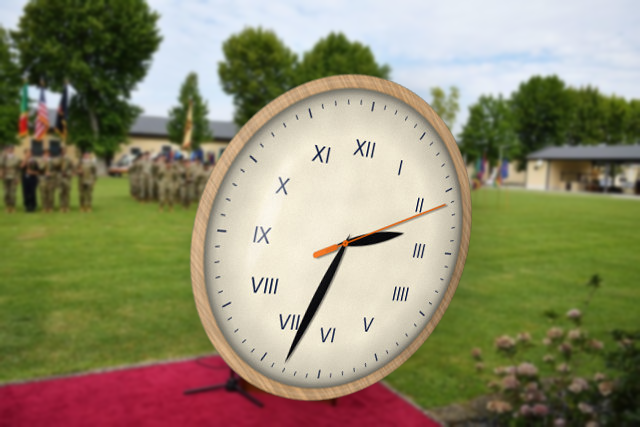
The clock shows 2:33:11
